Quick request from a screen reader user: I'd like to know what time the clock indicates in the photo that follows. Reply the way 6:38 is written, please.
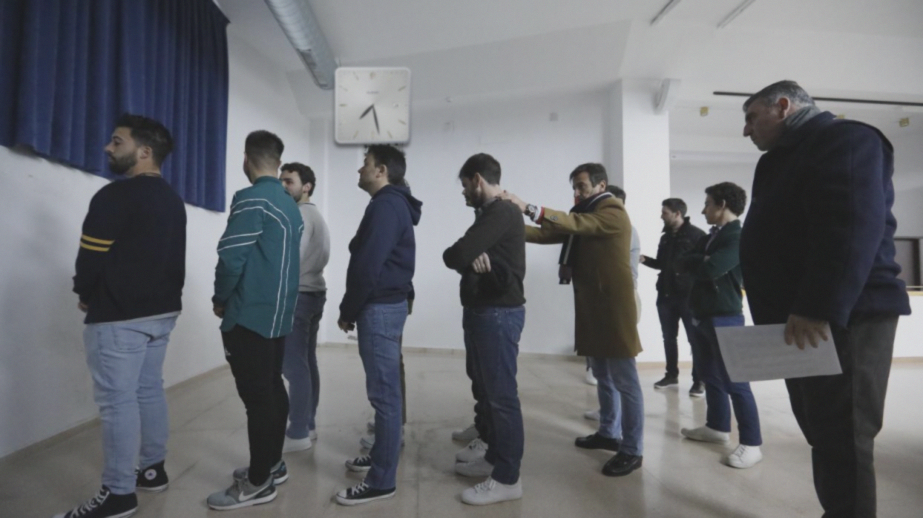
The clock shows 7:28
